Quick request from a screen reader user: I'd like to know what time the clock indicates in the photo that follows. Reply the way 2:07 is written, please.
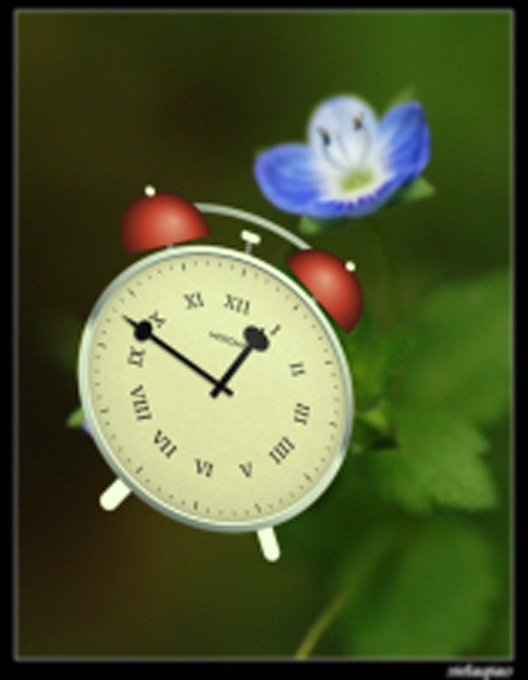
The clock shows 12:48
